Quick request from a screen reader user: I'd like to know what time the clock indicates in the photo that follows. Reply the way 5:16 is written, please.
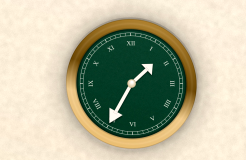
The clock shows 1:35
